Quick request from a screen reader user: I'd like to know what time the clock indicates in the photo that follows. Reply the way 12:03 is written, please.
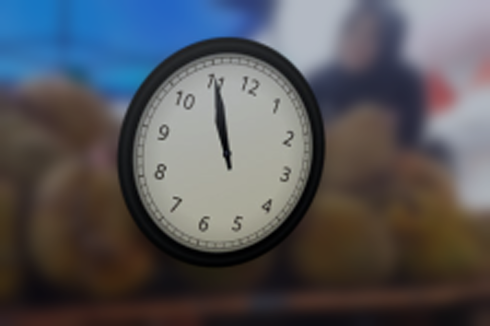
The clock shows 10:55
